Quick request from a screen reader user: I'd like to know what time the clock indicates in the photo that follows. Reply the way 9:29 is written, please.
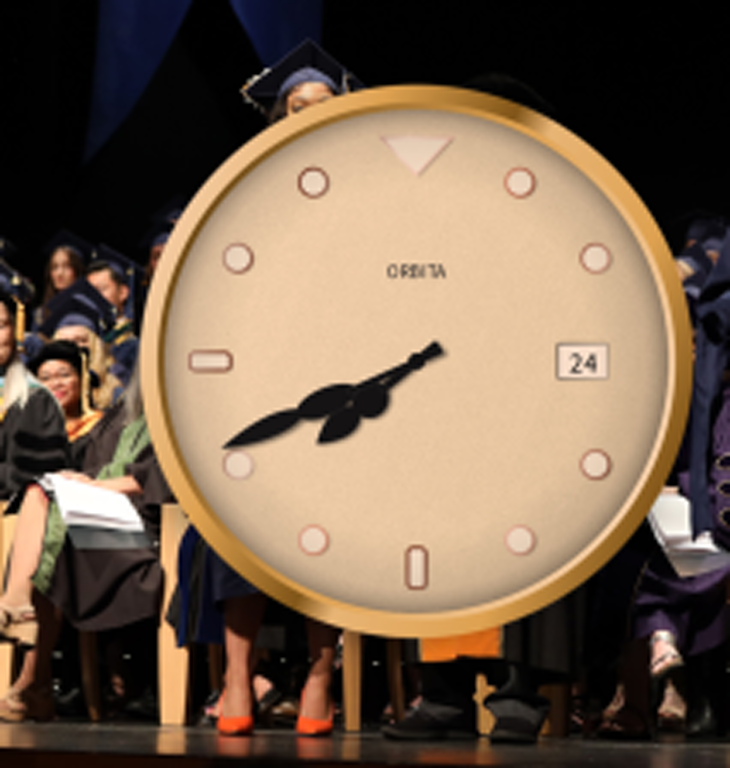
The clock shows 7:41
